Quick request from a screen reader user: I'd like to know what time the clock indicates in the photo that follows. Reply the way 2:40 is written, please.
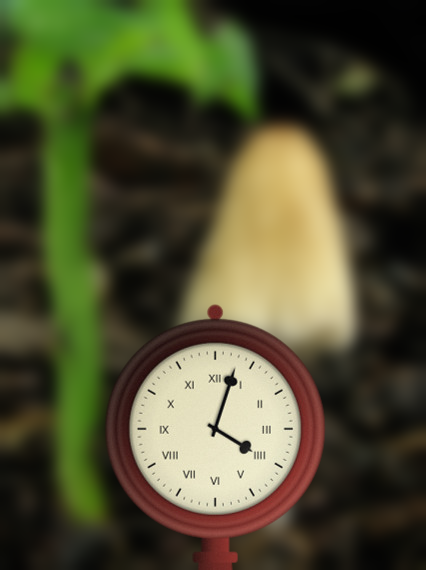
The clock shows 4:03
